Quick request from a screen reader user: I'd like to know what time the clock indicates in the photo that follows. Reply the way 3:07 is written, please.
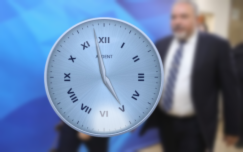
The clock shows 4:58
